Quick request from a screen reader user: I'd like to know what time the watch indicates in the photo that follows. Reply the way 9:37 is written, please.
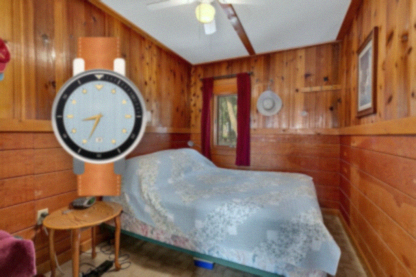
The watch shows 8:34
